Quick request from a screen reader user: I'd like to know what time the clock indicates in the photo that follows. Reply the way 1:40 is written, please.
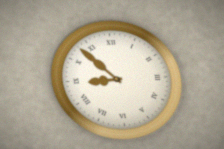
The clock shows 8:53
